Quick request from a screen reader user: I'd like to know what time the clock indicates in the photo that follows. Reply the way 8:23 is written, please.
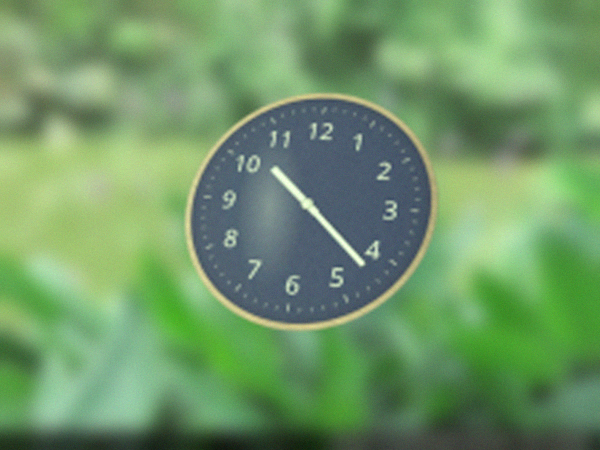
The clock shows 10:22
